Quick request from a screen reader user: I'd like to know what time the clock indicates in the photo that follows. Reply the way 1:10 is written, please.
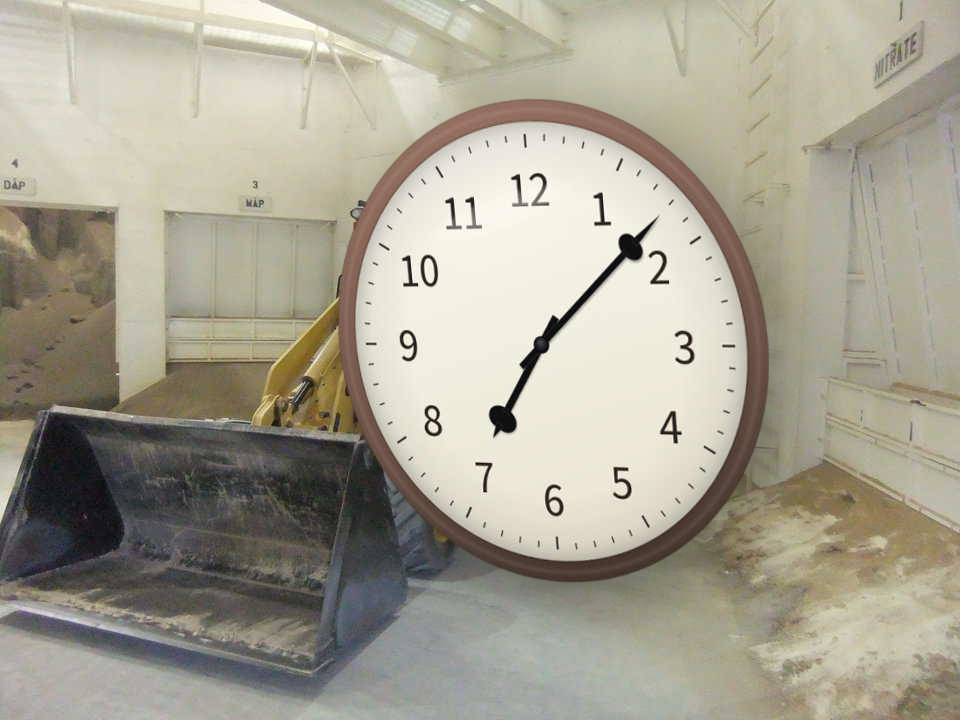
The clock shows 7:08
